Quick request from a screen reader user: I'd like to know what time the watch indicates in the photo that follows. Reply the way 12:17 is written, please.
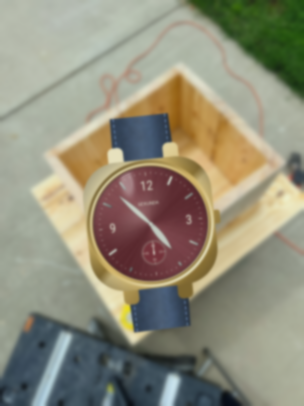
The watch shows 4:53
